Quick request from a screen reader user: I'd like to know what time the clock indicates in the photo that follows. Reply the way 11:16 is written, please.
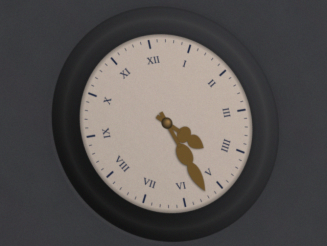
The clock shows 4:27
